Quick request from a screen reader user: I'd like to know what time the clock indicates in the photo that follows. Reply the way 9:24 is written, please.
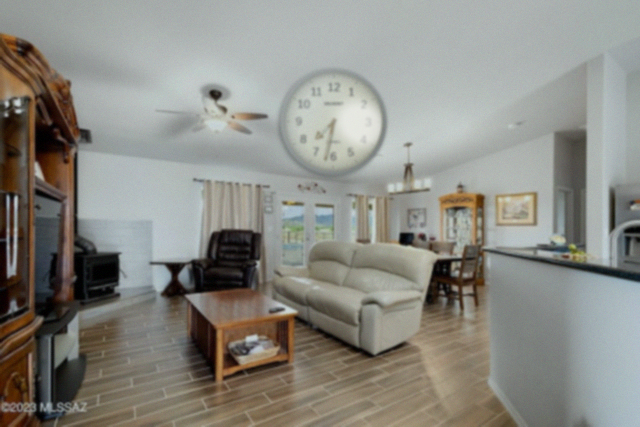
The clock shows 7:32
